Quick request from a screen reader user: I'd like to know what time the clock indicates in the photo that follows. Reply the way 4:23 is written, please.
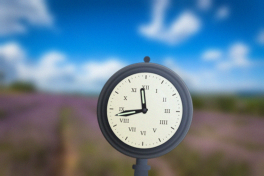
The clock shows 11:43
